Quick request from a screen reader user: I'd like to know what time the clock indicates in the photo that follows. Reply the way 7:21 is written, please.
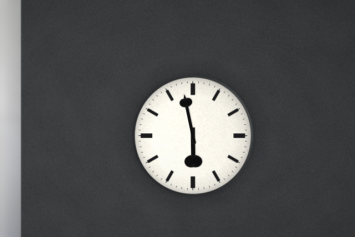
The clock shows 5:58
